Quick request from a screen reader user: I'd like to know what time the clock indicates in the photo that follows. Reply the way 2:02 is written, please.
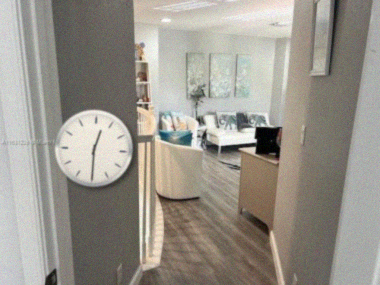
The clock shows 12:30
